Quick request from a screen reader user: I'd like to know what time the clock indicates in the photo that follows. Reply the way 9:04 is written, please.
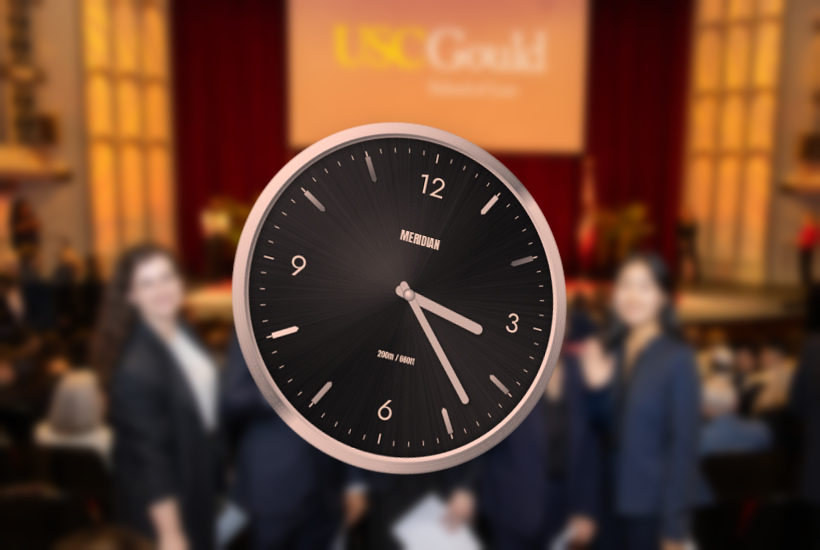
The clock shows 3:23
